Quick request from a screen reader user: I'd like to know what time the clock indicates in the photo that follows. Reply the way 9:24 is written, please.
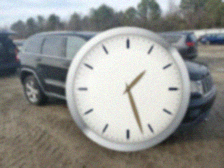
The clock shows 1:27
